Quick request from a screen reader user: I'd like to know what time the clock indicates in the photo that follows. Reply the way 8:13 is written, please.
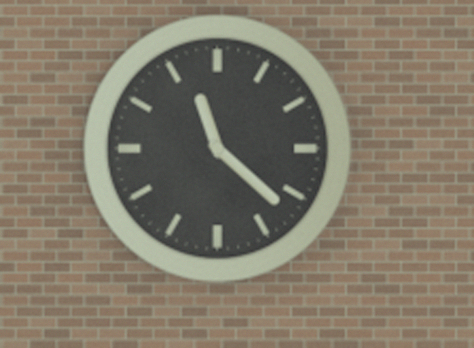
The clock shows 11:22
